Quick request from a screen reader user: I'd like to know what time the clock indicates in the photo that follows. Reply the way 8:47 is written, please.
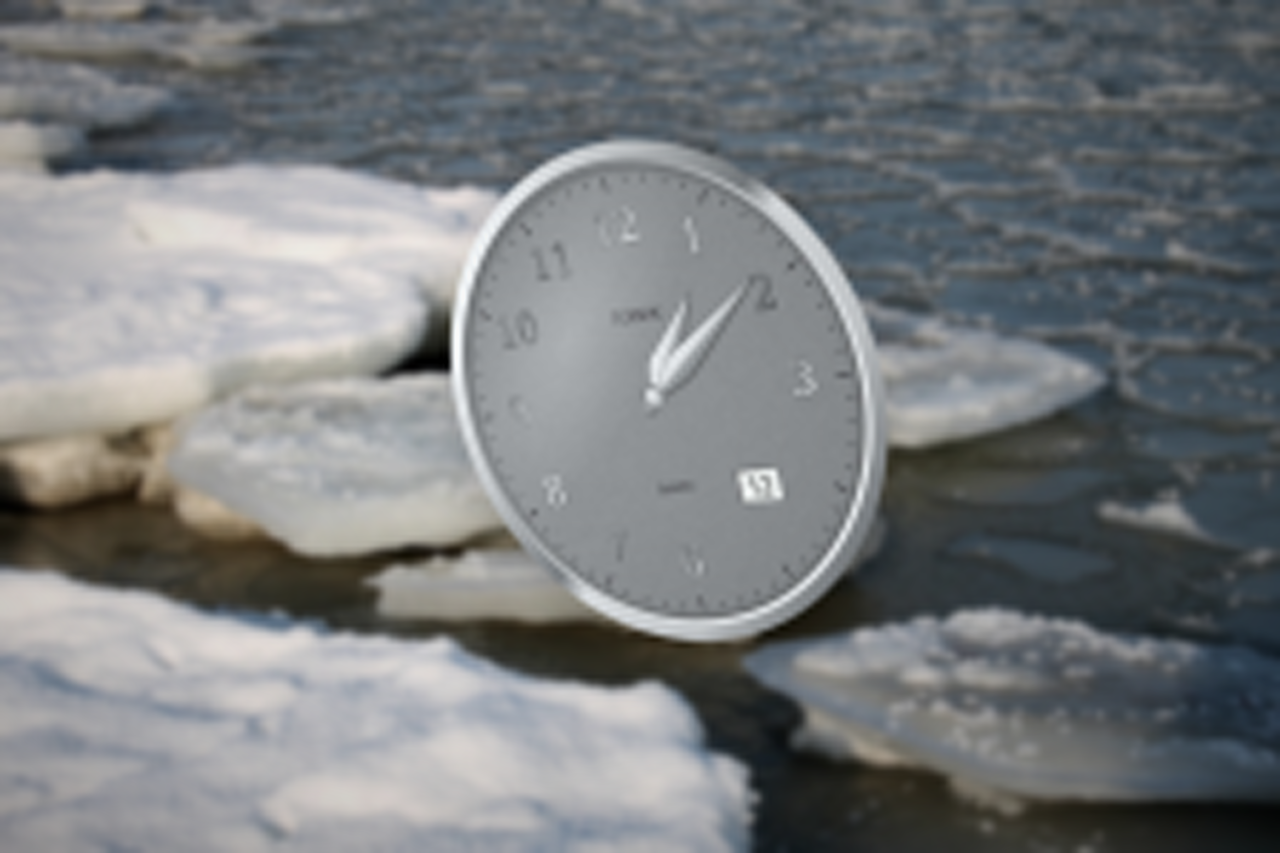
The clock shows 1:09
